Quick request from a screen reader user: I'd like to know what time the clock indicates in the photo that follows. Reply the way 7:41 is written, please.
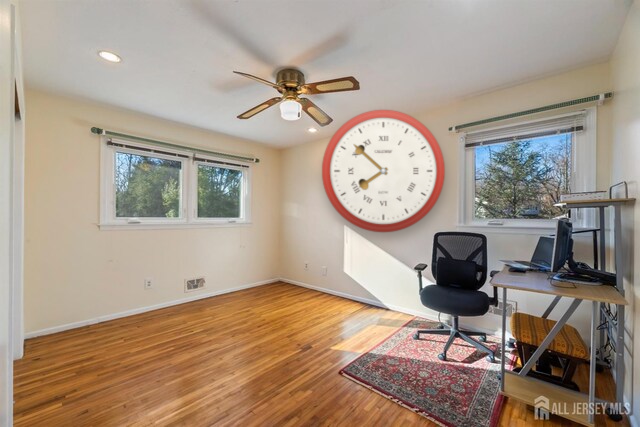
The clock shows 7:52
